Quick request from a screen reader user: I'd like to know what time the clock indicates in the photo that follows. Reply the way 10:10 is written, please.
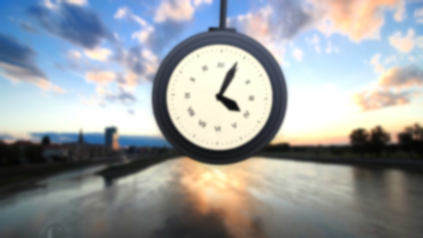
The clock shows 4:04
